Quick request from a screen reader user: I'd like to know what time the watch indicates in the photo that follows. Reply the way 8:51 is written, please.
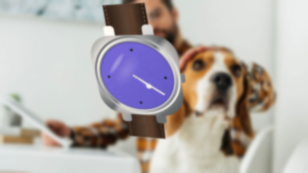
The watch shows 4:21
